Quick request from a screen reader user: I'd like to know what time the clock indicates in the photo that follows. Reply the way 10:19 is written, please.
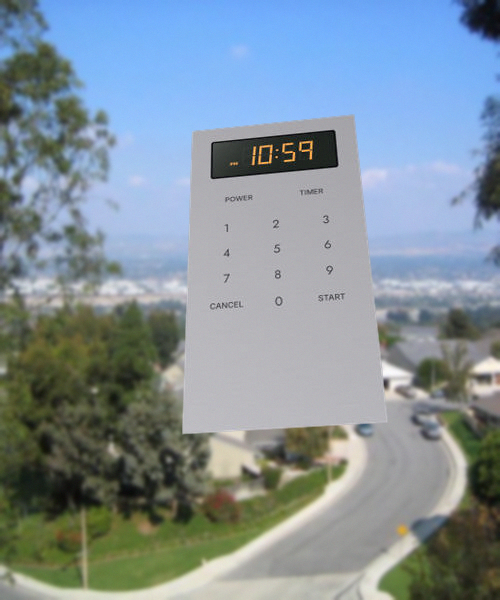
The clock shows 10:59
